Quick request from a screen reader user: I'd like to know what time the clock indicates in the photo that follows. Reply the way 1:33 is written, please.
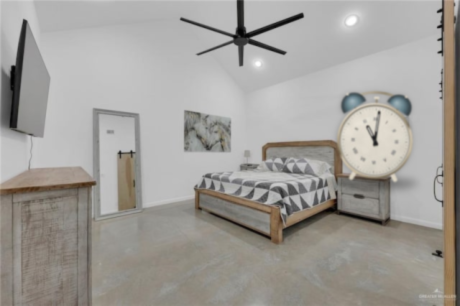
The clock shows 11:01
